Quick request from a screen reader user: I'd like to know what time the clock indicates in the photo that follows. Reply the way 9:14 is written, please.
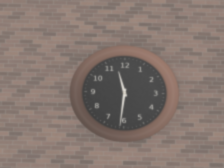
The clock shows 11:31
